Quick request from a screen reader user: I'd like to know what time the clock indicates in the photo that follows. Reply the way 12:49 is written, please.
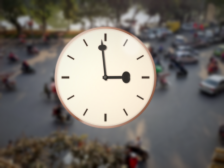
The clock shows 2:59
